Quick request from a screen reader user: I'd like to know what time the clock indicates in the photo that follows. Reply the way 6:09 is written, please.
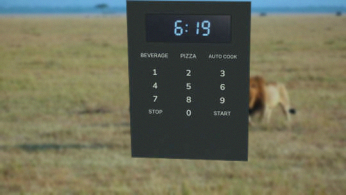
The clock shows 6:19
